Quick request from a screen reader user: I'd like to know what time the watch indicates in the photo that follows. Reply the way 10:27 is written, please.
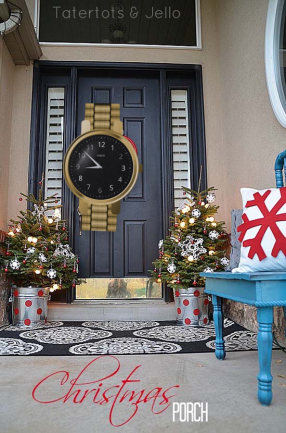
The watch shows 8:52
